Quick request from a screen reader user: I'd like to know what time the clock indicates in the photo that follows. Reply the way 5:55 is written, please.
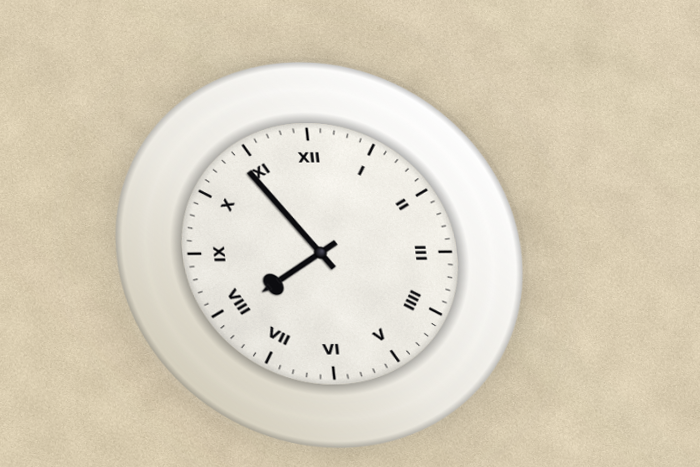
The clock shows 7:54
